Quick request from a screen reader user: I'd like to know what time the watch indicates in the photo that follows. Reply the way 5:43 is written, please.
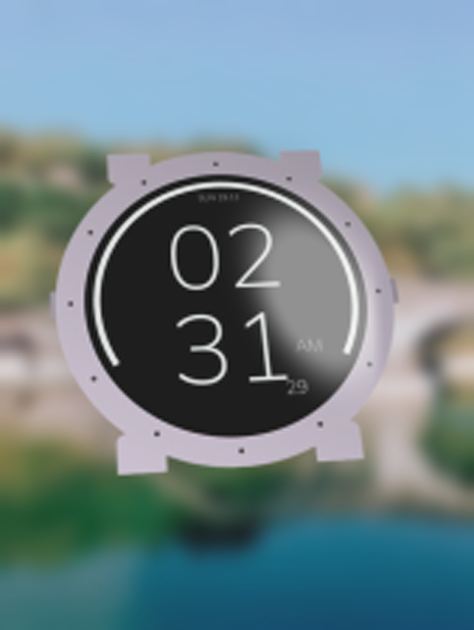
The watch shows 2:31
